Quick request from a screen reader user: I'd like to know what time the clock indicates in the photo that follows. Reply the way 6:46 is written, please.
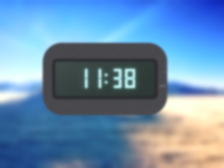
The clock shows 11:38
